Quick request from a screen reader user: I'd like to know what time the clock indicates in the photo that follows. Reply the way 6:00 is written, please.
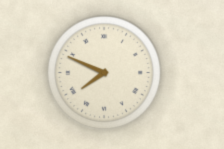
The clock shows 7:49
